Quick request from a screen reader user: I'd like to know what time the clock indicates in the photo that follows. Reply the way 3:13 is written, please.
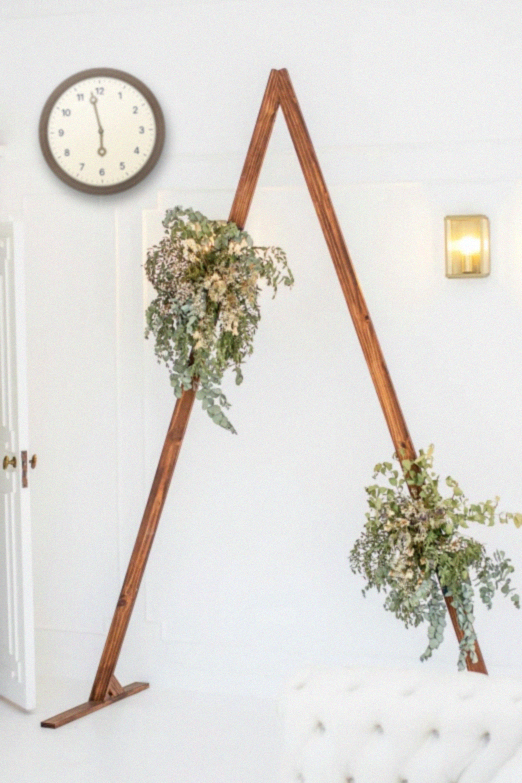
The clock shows 5:58
